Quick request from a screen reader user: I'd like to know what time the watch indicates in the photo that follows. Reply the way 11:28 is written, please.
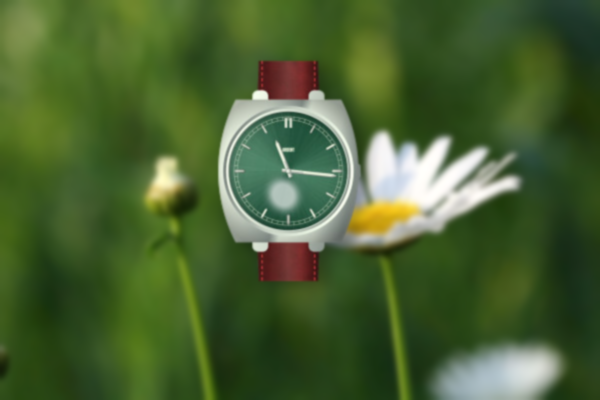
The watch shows 11:16
